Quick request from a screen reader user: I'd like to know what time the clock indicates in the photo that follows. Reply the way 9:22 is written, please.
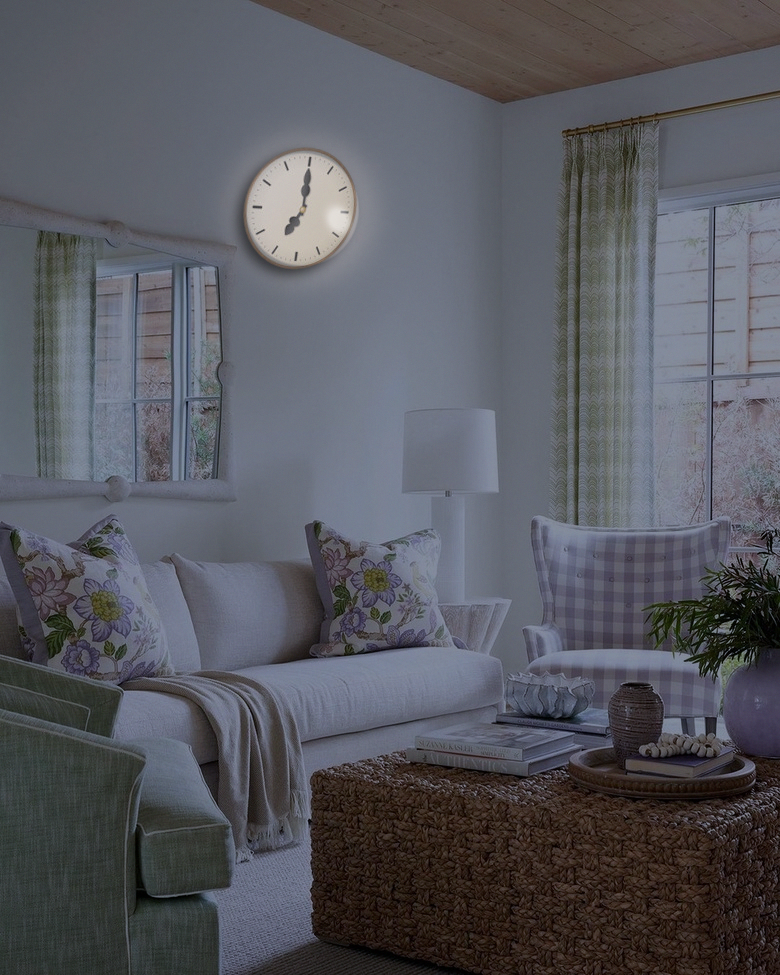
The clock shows 7:00
